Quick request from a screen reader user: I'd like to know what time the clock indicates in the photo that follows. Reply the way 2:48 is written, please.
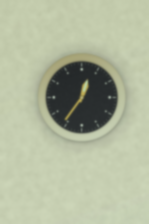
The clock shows 12:36
